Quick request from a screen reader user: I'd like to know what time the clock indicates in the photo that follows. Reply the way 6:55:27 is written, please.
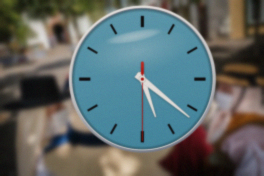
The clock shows 5:21:30
